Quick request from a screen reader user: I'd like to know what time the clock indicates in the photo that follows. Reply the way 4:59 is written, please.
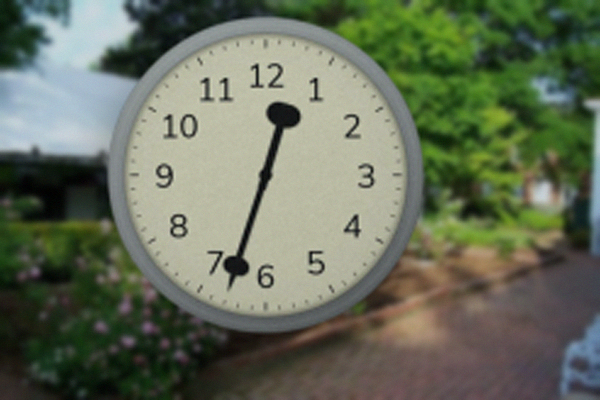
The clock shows 12:33
